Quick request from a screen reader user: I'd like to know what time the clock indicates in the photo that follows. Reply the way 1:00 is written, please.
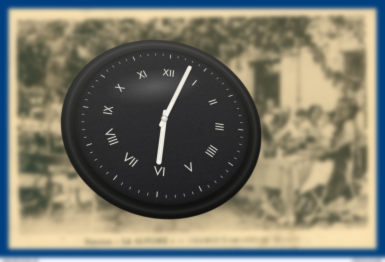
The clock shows 6:03
